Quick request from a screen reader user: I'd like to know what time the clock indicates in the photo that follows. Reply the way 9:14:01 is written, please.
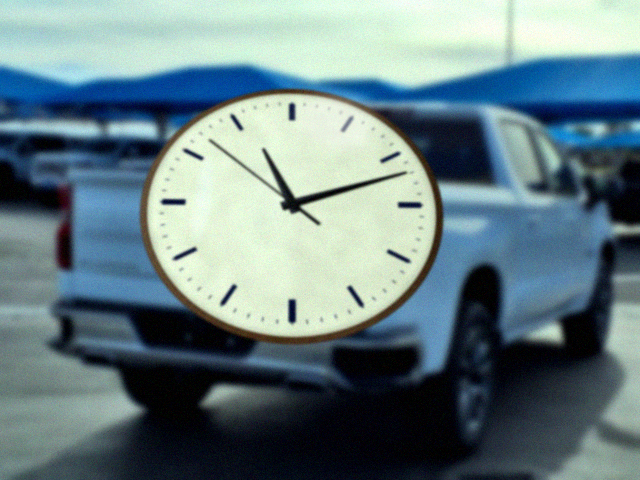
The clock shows 11:11:52
